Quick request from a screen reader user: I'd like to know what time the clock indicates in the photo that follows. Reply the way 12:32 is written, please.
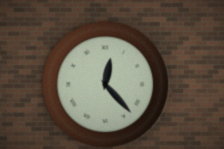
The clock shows 12:23
